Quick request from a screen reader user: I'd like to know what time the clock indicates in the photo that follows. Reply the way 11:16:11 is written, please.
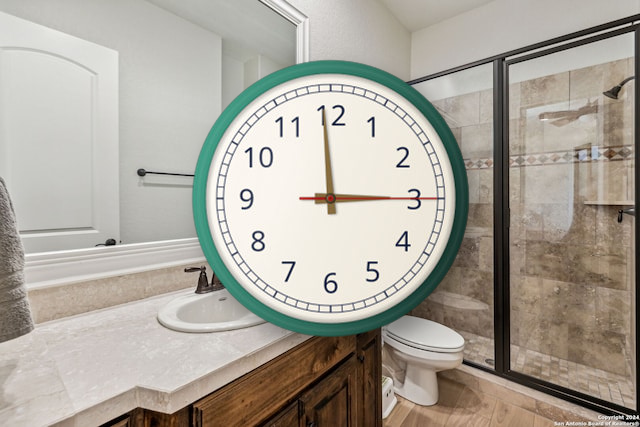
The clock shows 2:59:15
